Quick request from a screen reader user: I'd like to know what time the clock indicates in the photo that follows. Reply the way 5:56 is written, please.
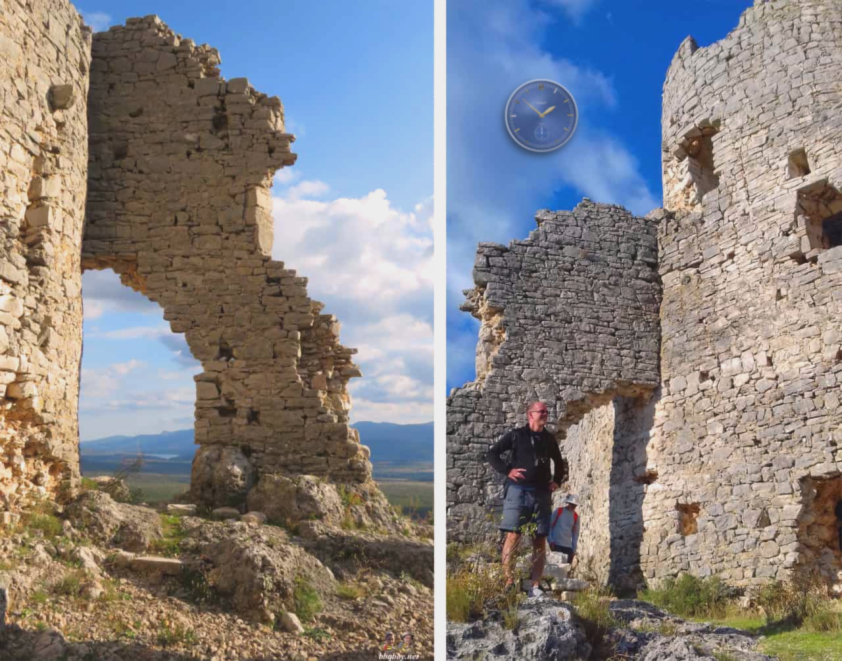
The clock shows 1:52
